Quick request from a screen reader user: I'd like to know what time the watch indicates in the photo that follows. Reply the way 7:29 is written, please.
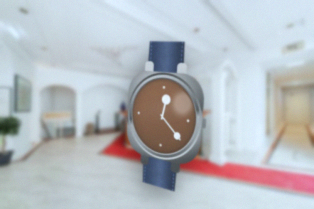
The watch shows 12:22
